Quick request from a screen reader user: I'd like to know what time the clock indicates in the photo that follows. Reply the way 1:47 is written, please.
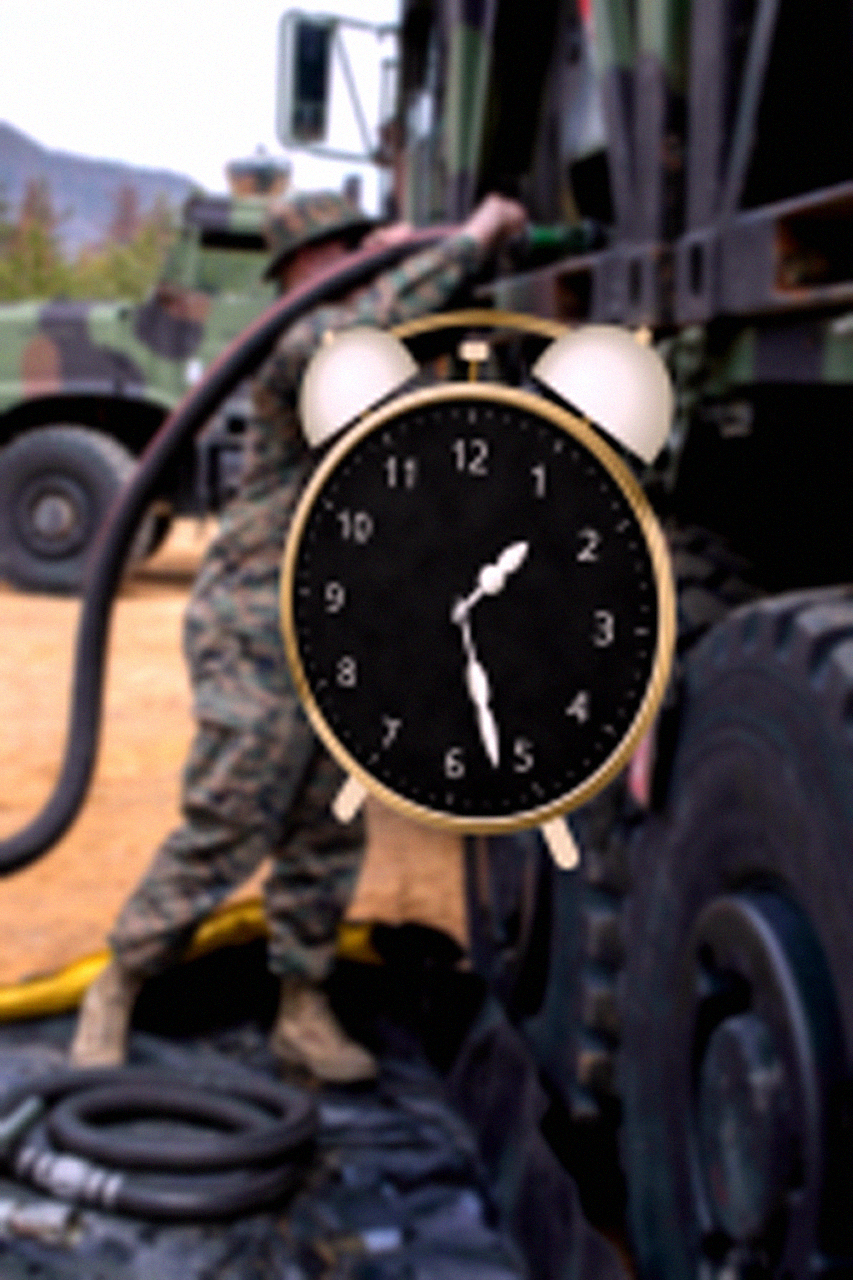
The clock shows 1:27
